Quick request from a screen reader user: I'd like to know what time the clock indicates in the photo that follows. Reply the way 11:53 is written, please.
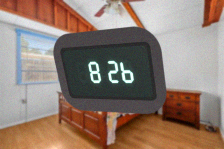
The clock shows 8:26
